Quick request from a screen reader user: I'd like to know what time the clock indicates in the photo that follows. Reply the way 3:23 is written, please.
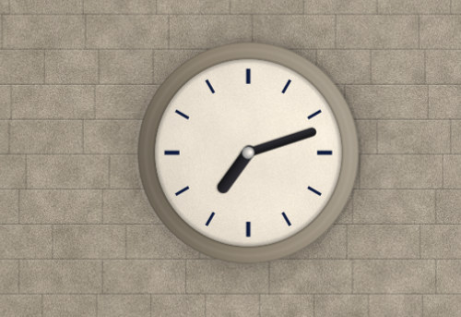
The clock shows 7:12
